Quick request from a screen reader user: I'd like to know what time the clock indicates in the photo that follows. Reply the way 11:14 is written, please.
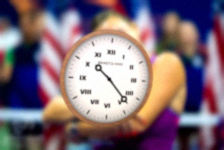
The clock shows 10:23
